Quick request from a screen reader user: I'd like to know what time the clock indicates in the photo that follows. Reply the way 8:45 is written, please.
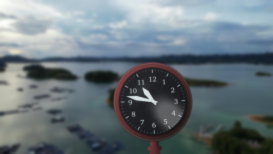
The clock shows 10:47
